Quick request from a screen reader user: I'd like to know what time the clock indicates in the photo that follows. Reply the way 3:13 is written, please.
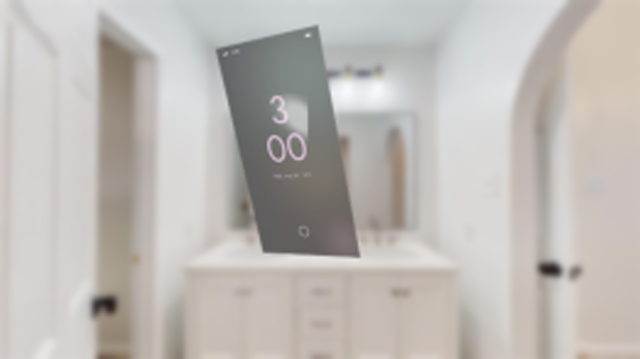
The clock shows 3:00
